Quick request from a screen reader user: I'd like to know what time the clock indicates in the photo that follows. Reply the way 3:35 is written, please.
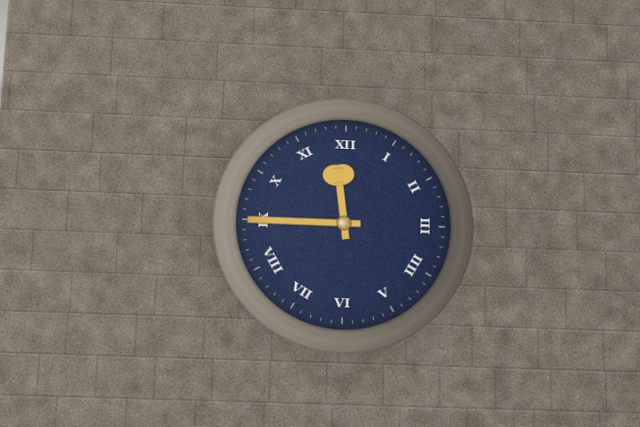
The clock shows 11:45
